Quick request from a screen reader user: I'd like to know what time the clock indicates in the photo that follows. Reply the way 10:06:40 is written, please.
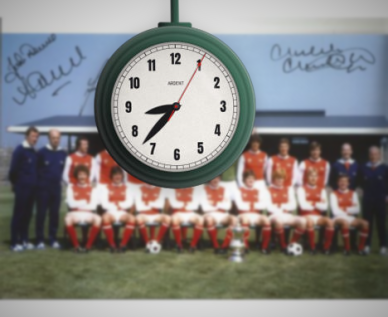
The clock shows 8:37:05
